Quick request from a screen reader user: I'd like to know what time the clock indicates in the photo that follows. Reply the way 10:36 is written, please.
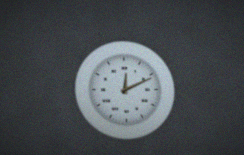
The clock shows 12:11
